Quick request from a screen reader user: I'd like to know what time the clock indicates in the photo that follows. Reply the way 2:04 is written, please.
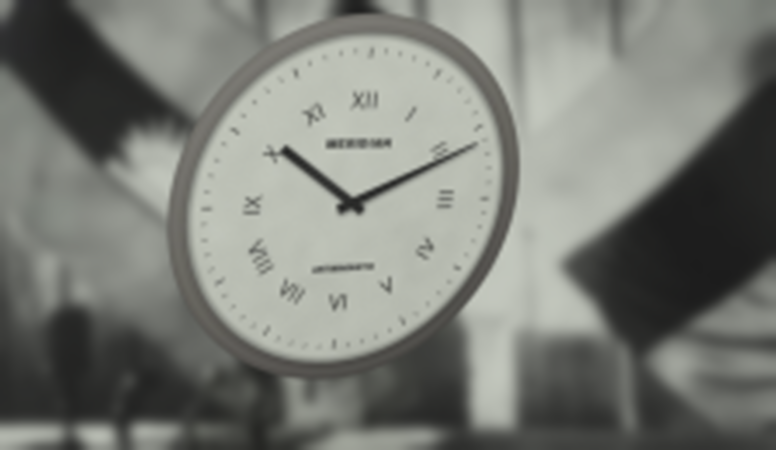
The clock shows 10:11
